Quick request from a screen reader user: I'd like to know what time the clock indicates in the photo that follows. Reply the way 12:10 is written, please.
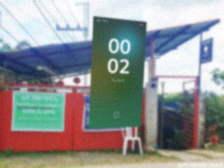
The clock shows 0:02
